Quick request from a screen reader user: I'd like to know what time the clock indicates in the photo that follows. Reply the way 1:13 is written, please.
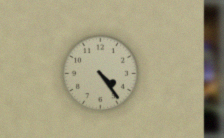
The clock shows 4:24
